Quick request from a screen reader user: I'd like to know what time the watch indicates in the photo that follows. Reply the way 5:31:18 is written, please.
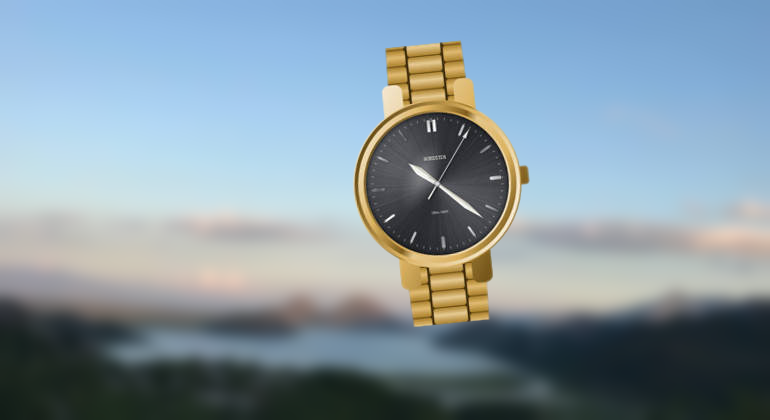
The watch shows 10:22:06
